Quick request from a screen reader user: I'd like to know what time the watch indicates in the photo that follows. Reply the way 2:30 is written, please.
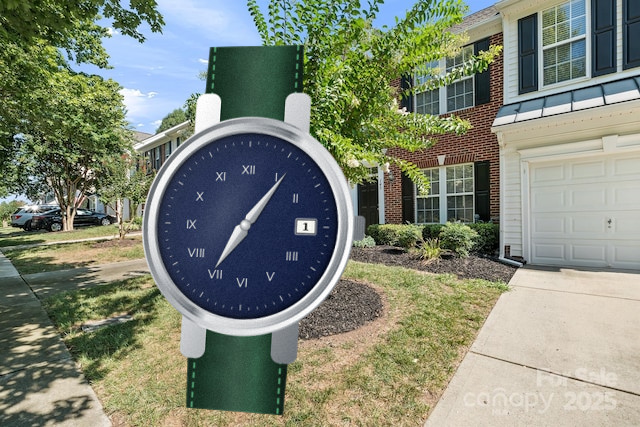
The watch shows 7:06
